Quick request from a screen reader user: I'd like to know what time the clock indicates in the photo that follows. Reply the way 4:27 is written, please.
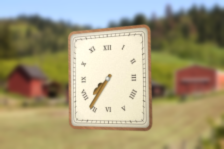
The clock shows 7:36
